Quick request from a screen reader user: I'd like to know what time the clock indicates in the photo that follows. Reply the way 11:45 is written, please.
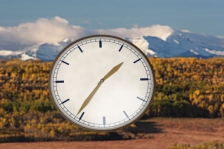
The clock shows 1:36
